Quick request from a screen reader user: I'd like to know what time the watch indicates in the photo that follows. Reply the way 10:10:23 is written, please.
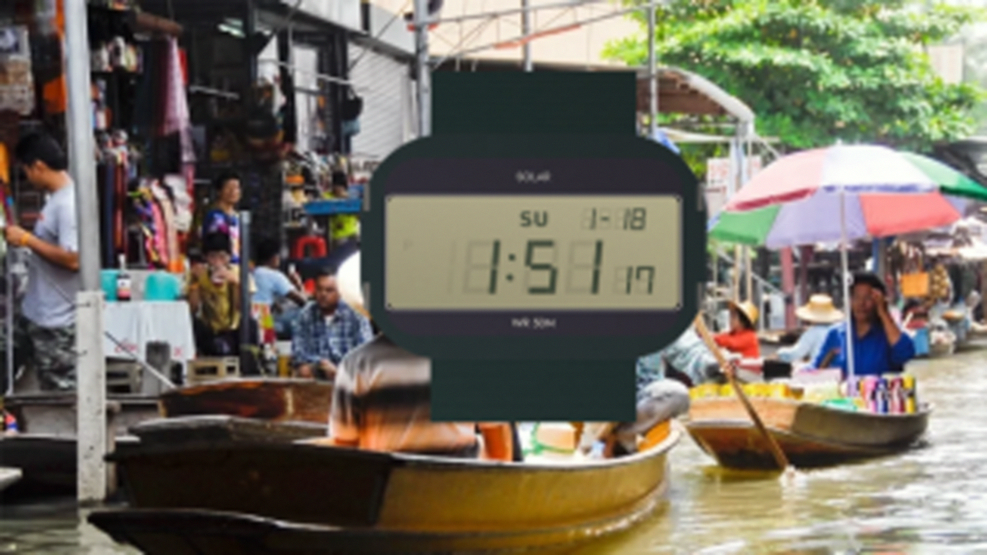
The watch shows 1:51:17
